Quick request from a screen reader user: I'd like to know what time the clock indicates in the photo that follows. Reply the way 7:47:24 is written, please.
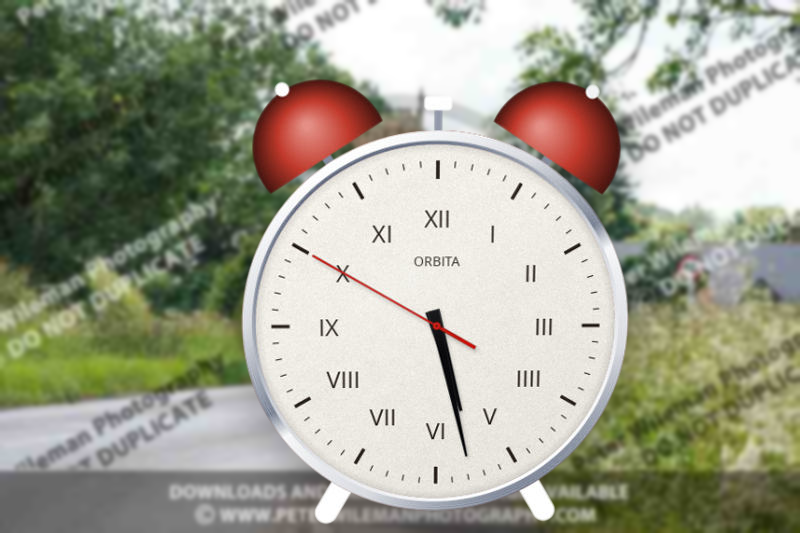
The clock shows 5:27:50
